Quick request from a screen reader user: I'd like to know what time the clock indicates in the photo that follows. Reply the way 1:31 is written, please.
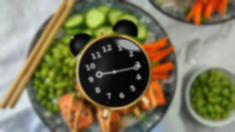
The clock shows 9:16
